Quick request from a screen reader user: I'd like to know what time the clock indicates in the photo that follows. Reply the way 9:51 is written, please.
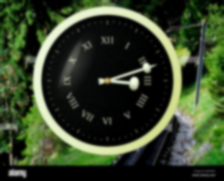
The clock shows 3:12
